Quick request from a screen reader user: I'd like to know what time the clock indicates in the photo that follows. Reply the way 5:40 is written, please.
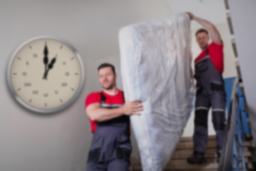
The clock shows 1:00
